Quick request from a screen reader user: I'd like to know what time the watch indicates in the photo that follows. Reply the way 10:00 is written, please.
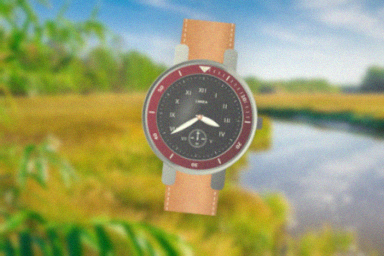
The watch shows 3:39
